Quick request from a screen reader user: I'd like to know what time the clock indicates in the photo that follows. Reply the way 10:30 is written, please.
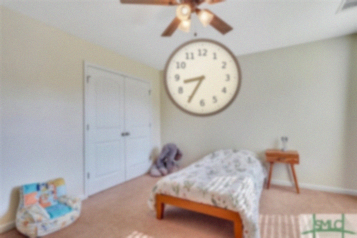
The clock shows 8:35
